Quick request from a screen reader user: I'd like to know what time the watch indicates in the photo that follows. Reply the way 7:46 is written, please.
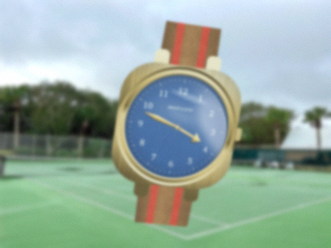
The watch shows 3:48
